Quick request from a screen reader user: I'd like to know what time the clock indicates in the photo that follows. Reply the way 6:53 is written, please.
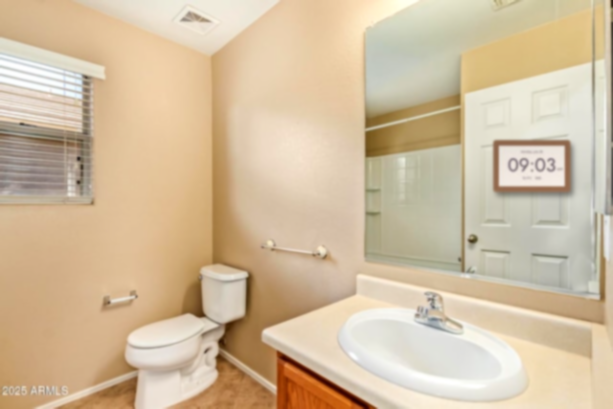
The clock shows 9:03
